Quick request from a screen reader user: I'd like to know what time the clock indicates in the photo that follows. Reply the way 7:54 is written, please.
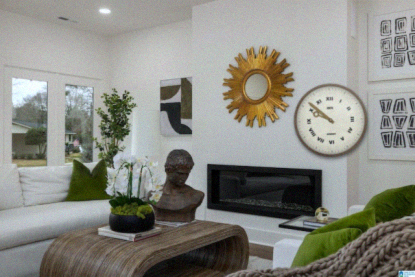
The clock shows 9:52
